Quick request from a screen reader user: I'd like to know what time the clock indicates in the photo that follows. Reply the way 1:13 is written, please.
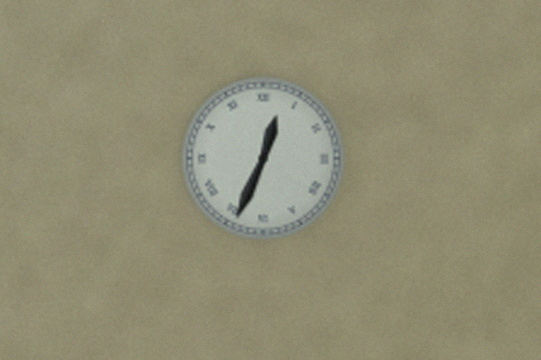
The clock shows 12:34
